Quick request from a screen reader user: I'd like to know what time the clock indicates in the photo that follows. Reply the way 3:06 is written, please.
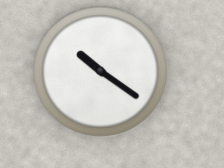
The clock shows 10:21
